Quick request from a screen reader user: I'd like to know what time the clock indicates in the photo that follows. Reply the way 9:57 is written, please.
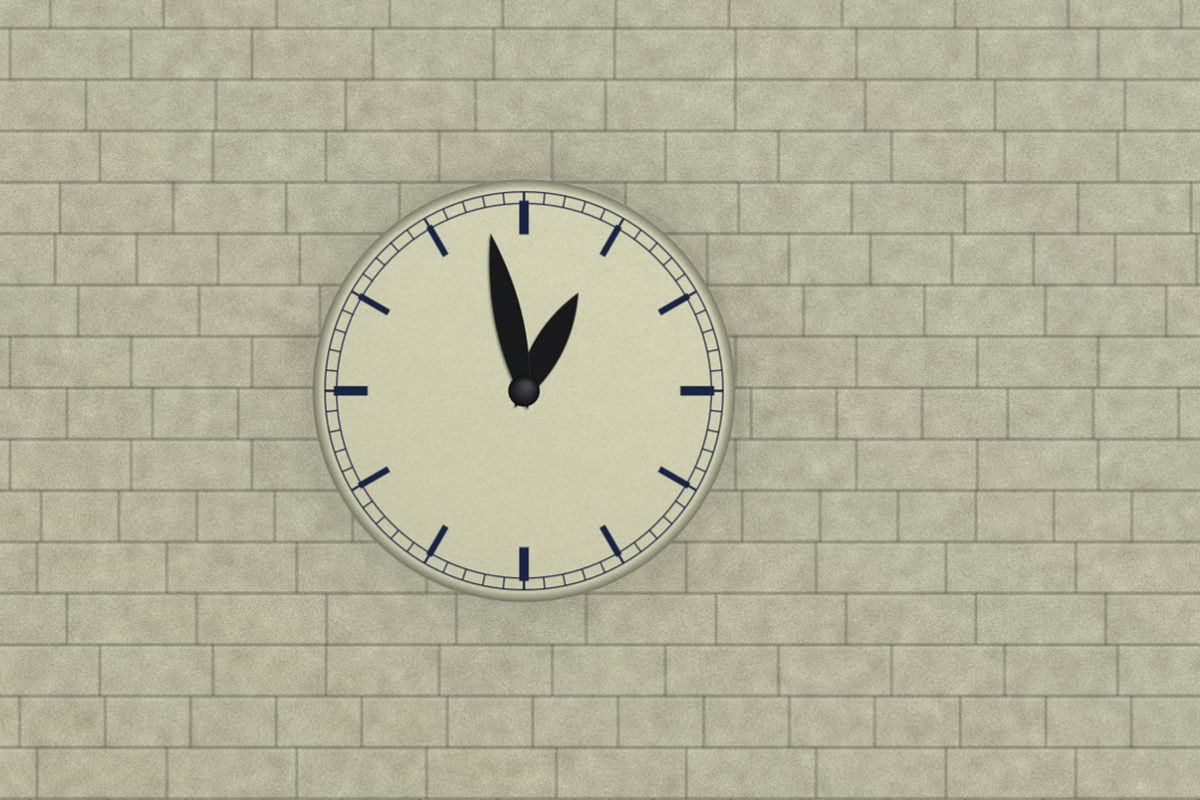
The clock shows 12:58
